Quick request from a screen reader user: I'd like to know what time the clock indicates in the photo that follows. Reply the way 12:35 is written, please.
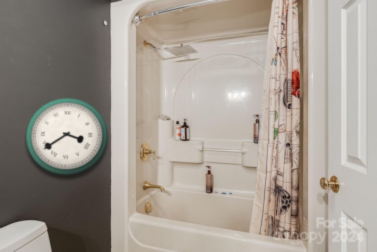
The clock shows 3:39
